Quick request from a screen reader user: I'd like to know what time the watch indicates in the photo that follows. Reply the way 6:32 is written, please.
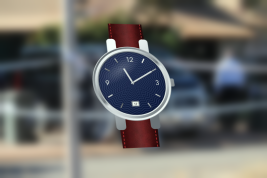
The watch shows 11:10
